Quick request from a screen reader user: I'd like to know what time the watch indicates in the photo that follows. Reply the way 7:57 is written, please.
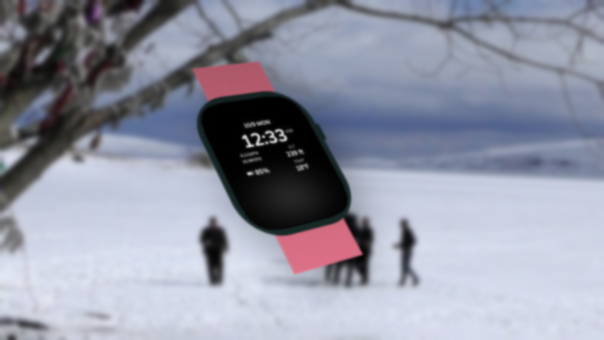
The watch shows 12:33
